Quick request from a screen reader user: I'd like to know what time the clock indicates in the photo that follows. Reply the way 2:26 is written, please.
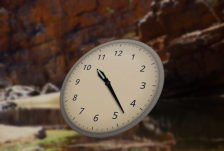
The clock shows 10:23
